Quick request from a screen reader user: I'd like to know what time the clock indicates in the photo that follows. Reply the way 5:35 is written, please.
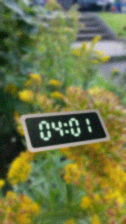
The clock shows 4:01
